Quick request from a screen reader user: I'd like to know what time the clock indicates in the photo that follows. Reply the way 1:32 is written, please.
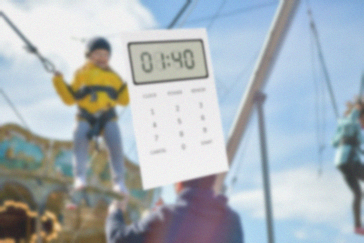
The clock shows 1:40
